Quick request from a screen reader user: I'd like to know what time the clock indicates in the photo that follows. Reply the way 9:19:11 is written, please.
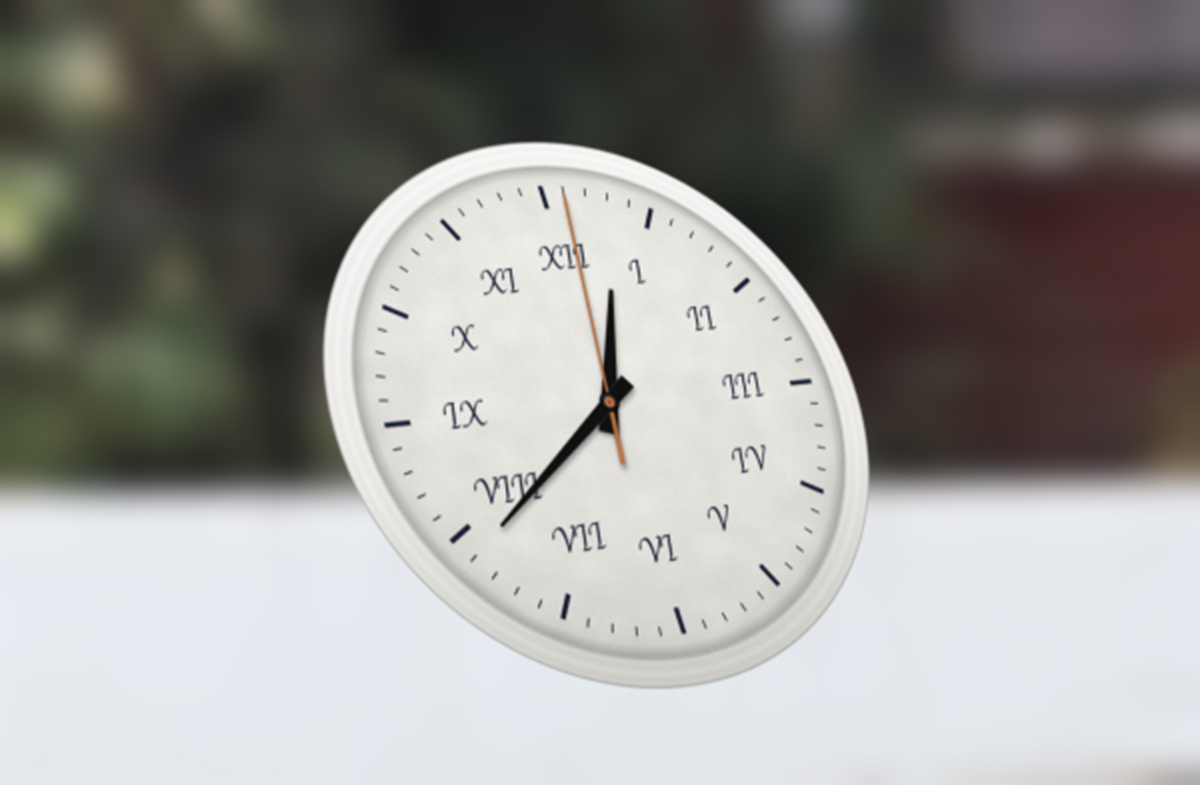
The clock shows 12:39:01
